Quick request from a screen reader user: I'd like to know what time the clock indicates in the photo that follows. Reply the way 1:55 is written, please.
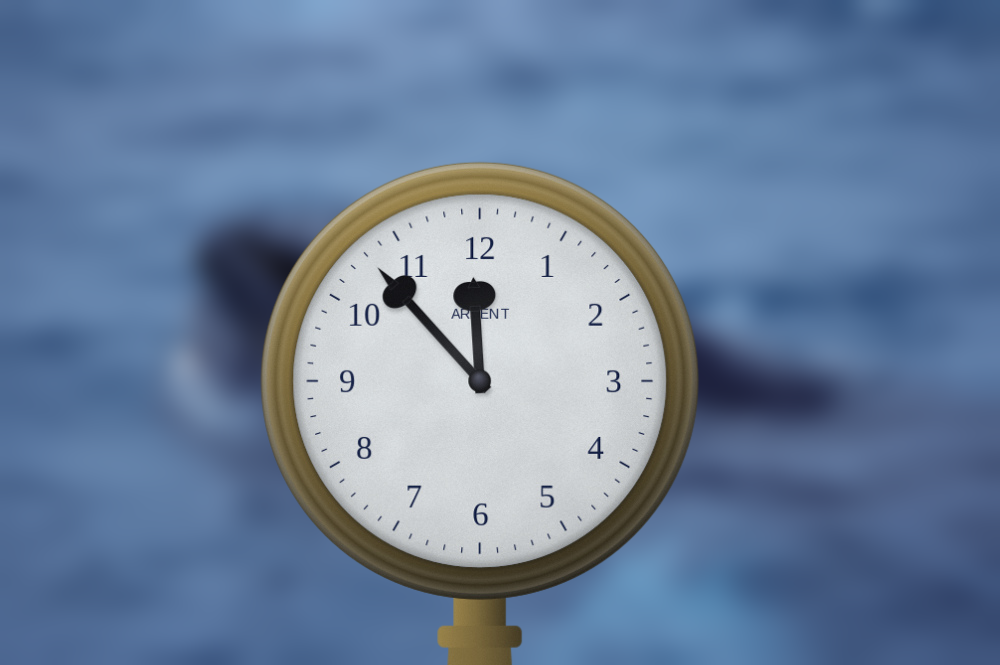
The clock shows 11:53
